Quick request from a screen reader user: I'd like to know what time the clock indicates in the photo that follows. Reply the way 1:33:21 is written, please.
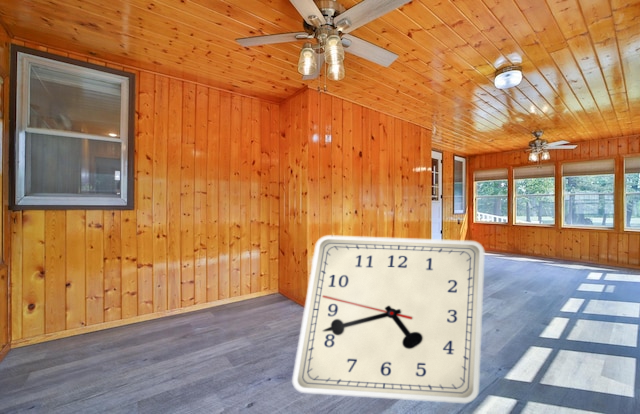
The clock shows 4:41:47
